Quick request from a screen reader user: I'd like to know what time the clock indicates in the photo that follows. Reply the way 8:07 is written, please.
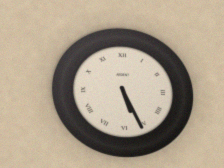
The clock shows 5:26
